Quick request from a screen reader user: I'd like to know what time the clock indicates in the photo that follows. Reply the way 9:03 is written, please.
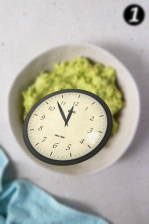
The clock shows 11:53
